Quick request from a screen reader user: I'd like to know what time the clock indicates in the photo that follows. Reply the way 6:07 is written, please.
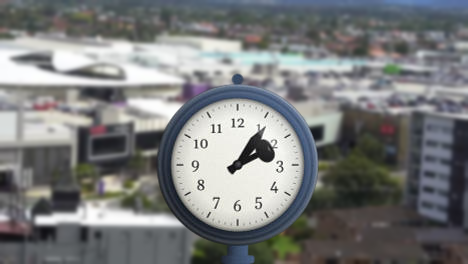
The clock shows 2:06
